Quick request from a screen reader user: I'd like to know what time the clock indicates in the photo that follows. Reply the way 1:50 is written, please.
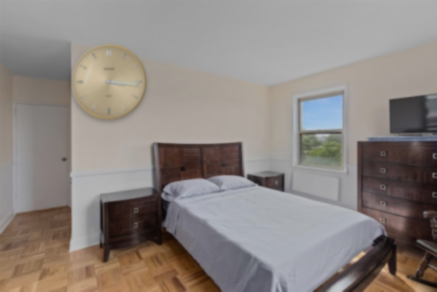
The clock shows 3:16
